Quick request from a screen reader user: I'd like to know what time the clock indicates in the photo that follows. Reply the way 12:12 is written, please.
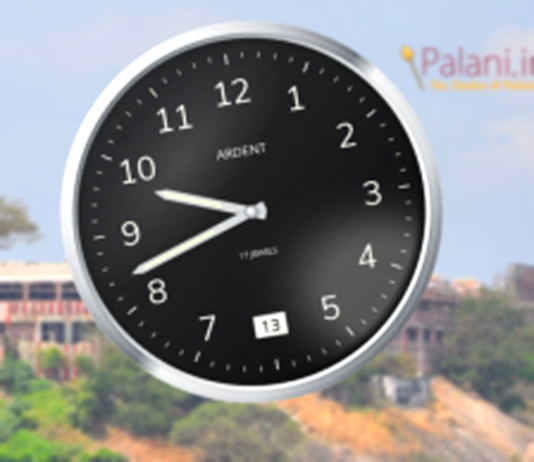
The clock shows 9:42
